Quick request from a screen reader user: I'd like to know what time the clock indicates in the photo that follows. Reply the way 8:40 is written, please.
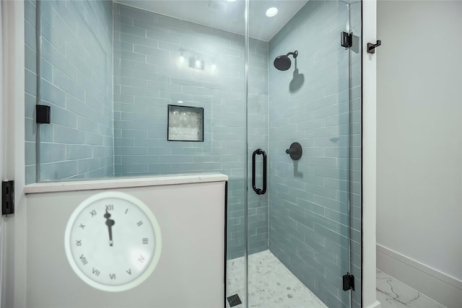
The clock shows 11:59
